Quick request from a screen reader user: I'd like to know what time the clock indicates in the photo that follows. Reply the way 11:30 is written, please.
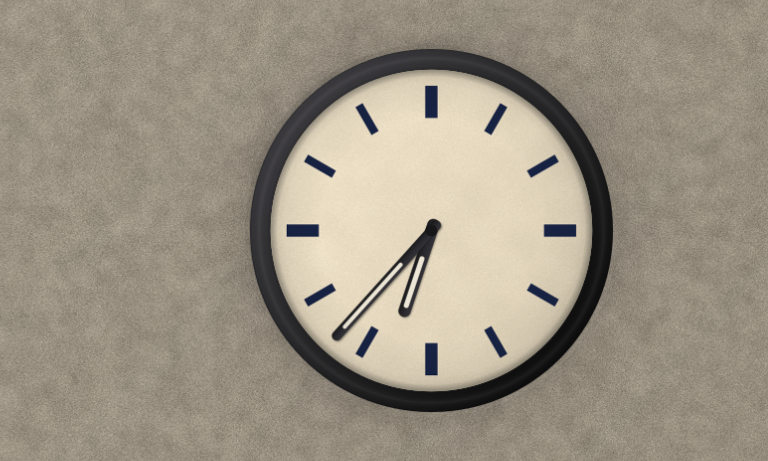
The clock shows 6:37
